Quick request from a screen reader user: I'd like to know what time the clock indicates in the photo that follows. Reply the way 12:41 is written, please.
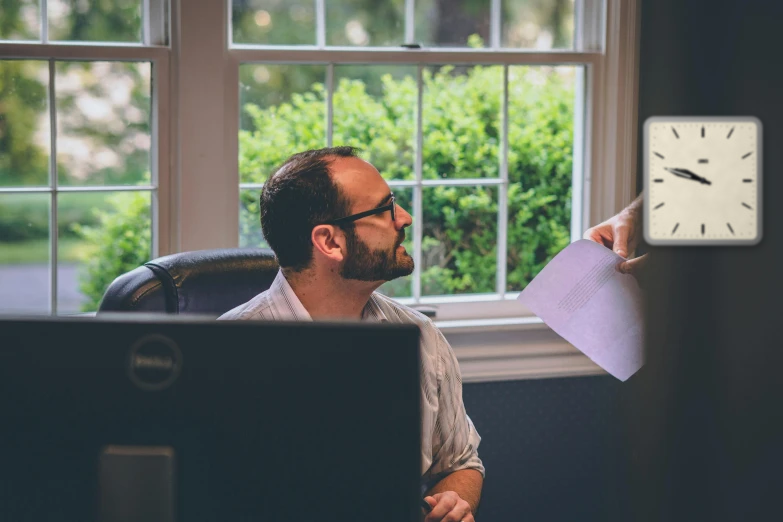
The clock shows 9:48
